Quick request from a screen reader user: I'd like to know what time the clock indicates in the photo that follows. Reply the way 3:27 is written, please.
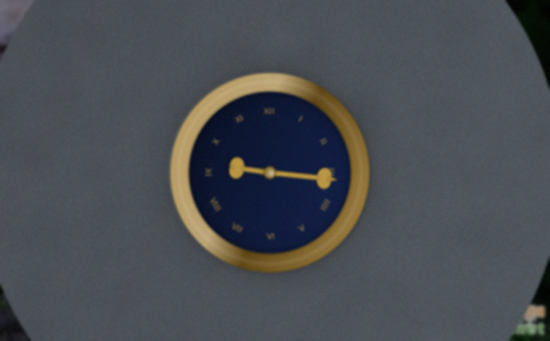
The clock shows 9:16
